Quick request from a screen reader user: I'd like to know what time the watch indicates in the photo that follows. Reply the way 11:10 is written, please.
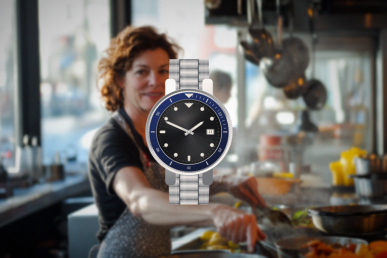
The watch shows 1:49
